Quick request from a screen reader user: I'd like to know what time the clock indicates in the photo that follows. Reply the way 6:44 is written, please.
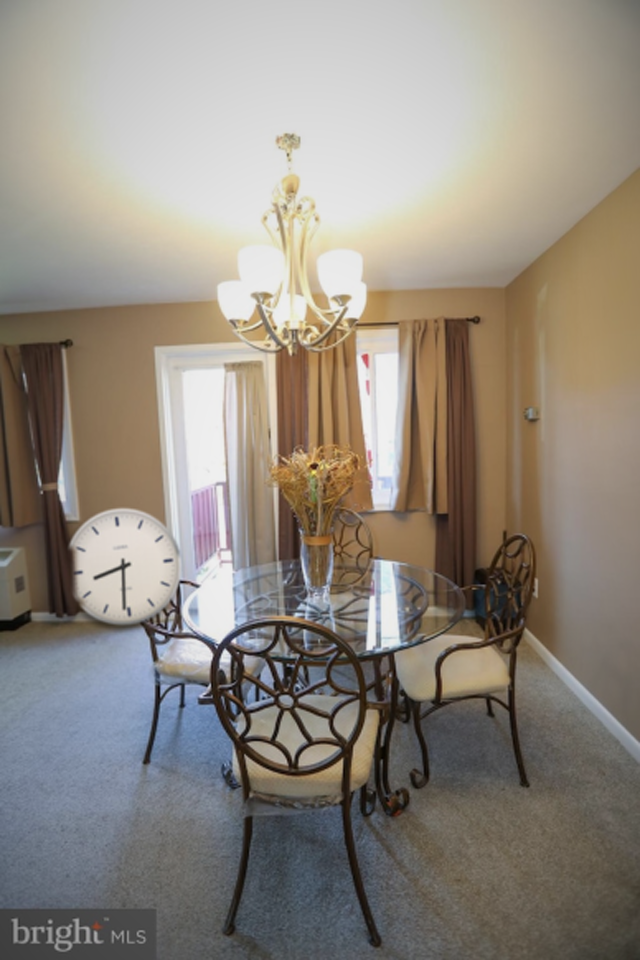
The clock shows 8:31
